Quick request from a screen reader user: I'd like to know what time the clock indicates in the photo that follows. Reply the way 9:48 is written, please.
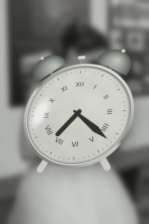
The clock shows 7:22
